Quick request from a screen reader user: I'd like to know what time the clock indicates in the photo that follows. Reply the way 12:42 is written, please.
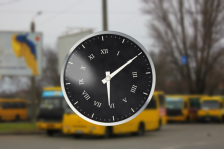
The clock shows 6:10
